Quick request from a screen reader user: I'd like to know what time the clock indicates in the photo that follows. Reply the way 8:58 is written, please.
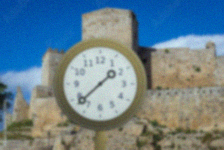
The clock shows 1:38
